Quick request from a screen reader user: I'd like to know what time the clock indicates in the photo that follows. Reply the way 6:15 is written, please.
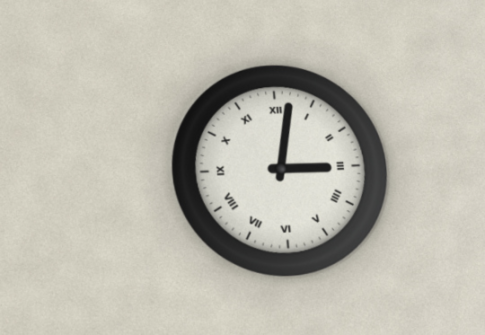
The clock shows 3:02
